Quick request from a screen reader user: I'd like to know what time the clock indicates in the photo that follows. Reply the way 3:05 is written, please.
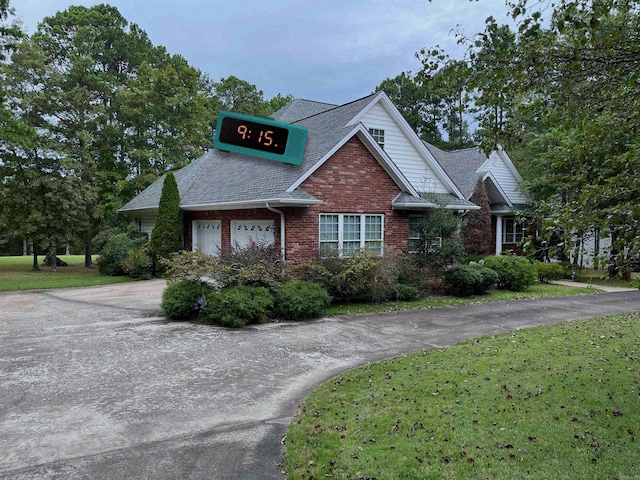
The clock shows 9:15
